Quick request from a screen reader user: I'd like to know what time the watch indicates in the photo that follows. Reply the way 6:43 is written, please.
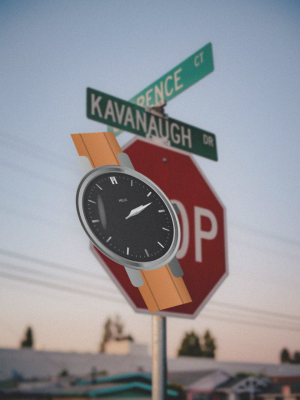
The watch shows 2:12
